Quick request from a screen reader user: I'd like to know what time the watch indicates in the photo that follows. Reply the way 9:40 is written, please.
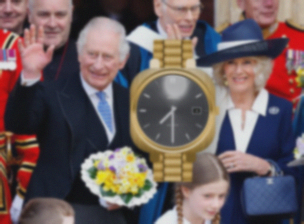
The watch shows 7:30
